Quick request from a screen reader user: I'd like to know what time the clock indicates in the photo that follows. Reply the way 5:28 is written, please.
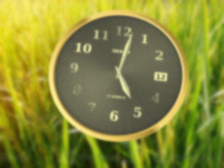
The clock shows 5:02
